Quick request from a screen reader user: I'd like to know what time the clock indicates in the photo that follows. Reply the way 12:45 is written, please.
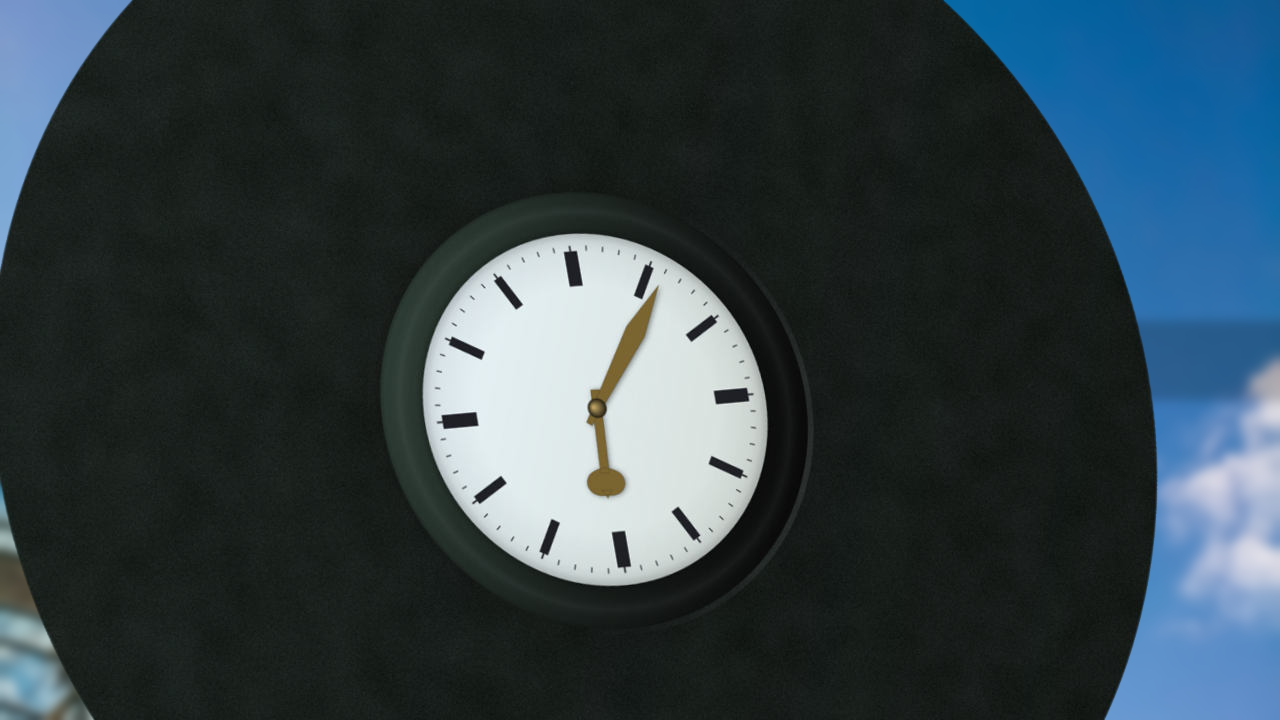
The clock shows 6:06
